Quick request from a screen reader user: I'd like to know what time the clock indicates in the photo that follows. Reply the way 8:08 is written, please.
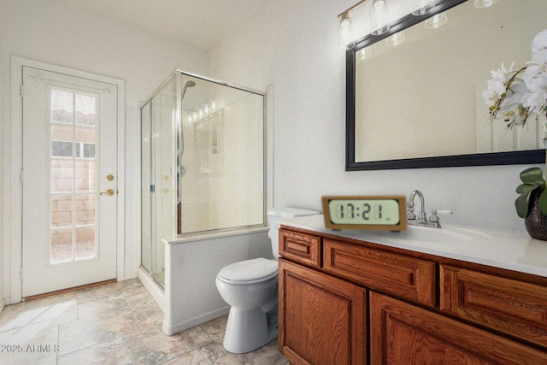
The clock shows 17:21
